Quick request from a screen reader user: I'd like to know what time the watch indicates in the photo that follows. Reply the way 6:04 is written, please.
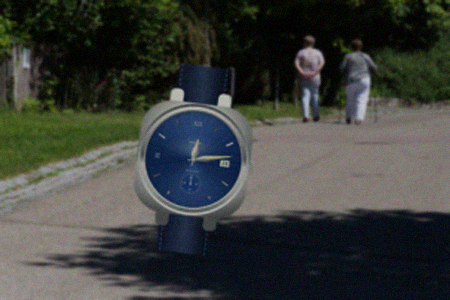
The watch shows 12:13
